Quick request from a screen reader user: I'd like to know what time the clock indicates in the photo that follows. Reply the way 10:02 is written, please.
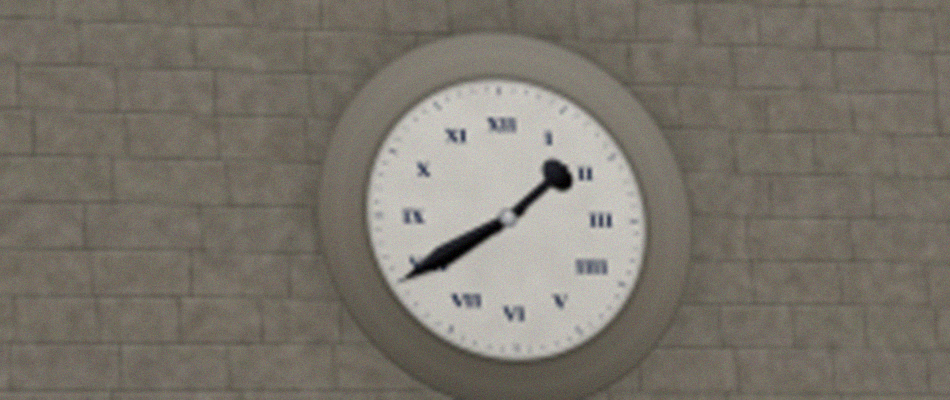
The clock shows 1:40
